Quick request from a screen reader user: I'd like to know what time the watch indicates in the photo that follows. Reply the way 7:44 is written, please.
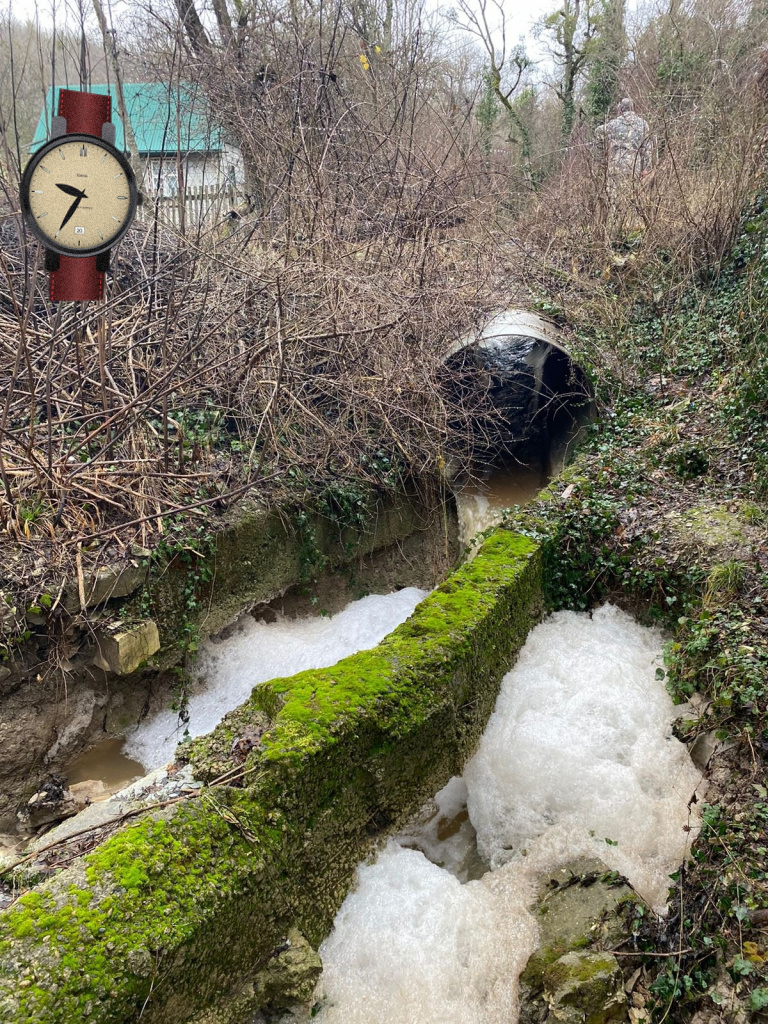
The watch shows 9:35
